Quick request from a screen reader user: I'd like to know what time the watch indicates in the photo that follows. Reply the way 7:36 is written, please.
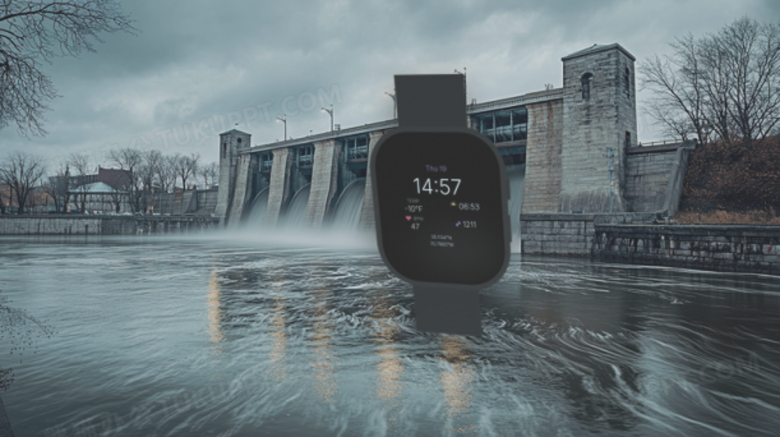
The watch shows 14:57
